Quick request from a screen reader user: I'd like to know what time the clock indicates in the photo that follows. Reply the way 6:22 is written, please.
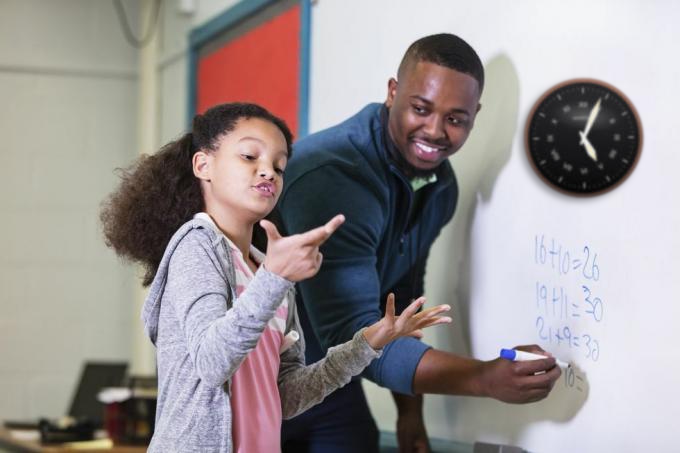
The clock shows 5:04
